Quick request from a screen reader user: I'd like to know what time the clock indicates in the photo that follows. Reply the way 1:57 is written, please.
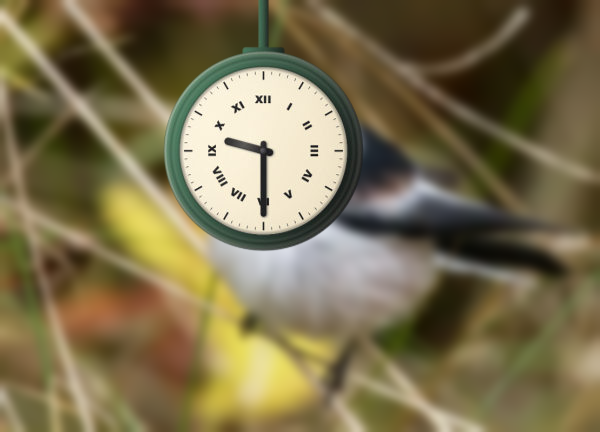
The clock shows 9:30
